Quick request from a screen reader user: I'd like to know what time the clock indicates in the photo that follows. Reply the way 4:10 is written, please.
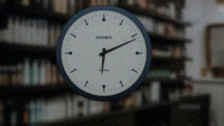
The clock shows 6:11
